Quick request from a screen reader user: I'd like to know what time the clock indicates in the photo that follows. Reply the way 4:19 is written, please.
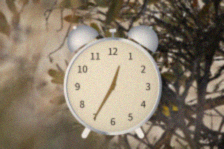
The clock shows 12:35
